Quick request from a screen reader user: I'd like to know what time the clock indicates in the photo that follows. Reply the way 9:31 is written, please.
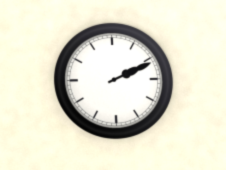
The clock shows 2:11
